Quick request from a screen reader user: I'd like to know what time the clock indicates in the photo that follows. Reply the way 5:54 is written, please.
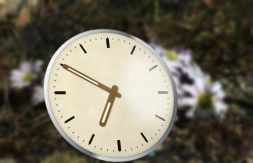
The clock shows 6:50
